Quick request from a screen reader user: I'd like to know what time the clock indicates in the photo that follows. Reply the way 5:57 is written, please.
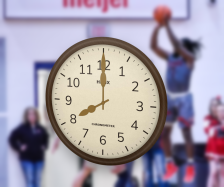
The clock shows 8:00
